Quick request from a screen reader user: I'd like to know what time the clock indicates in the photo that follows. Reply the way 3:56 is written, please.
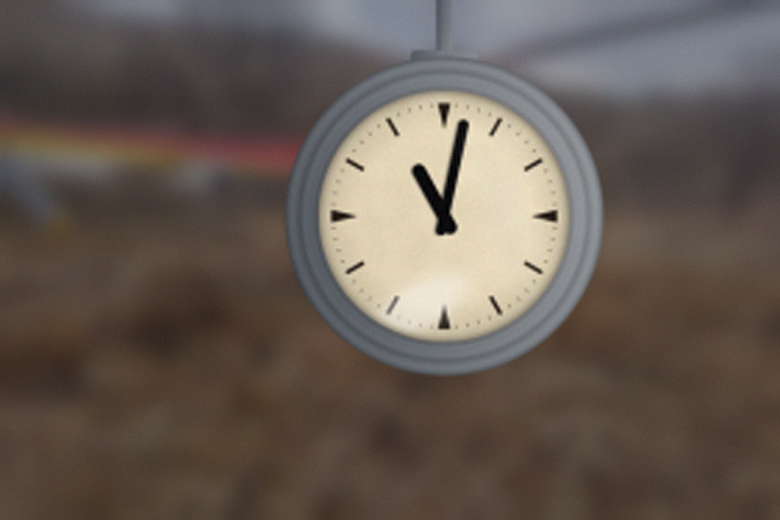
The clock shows 11:02
